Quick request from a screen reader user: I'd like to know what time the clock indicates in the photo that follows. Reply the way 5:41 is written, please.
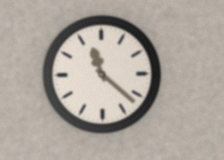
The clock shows 11:22
